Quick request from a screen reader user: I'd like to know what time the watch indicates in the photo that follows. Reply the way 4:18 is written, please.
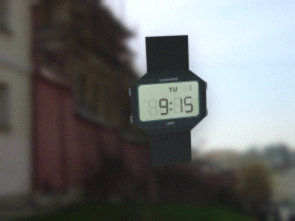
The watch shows 9:15
